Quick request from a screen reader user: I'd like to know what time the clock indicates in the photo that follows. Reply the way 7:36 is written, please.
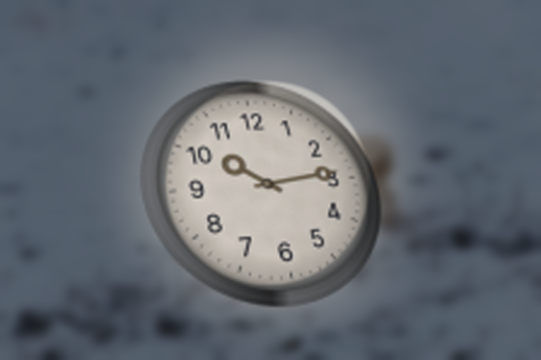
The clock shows 10:14
